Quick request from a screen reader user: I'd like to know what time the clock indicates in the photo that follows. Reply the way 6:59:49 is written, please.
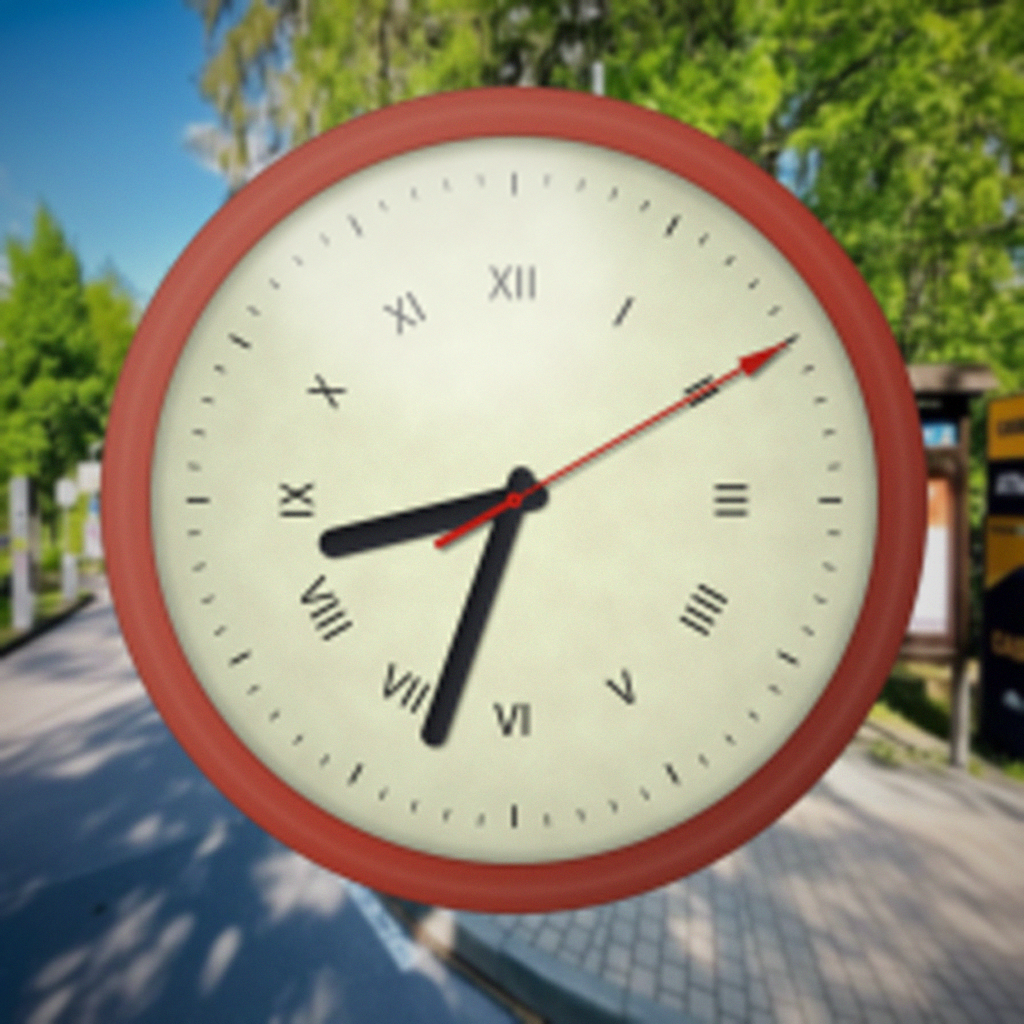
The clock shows 8:33:10
